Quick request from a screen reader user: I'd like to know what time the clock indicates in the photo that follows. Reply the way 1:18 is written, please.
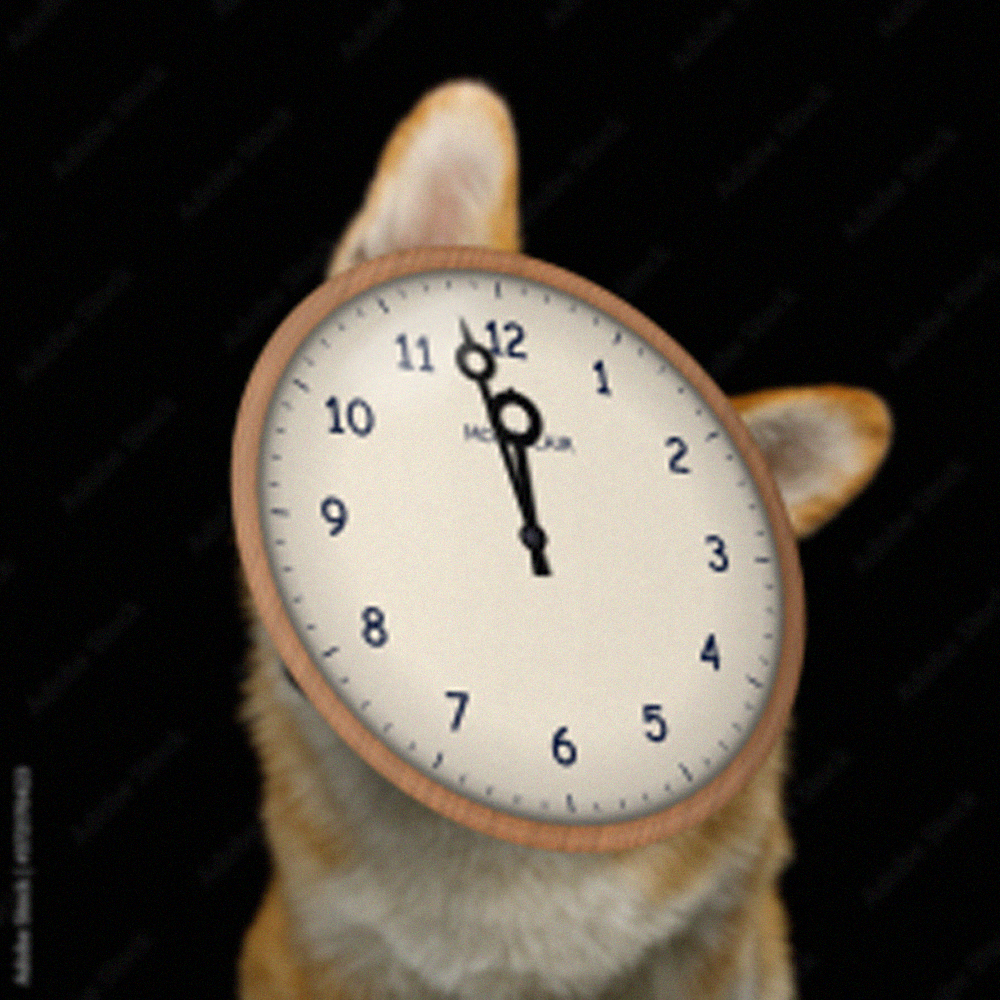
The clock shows 11:58
